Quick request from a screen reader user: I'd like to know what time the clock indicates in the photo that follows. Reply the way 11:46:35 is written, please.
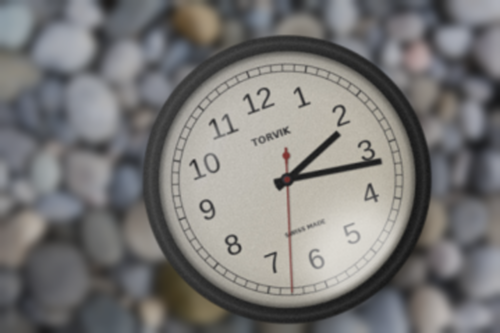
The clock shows 2:16:33
